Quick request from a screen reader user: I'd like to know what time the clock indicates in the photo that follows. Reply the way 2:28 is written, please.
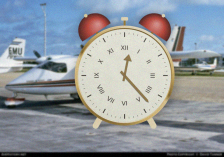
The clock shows 12:23
